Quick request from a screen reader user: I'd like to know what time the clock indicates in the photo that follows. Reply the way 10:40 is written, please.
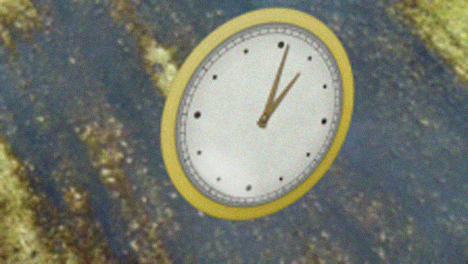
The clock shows 1:01
